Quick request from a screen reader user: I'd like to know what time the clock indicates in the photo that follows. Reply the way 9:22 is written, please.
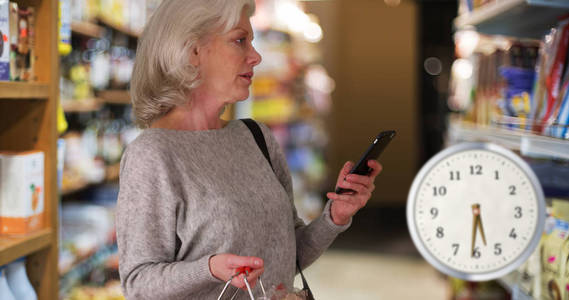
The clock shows 5:31
